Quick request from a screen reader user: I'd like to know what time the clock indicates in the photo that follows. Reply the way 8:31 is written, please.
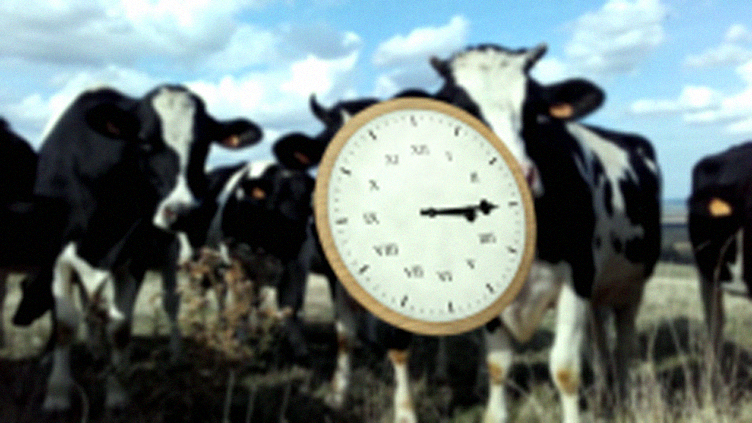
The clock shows 3:15
